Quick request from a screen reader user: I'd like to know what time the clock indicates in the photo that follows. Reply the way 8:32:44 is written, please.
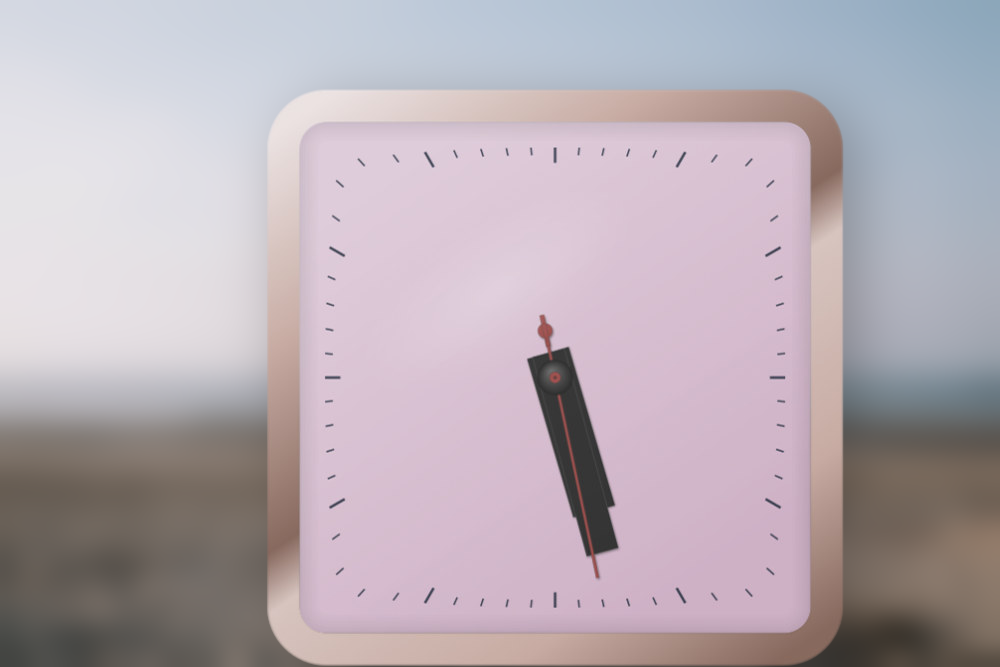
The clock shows 5:27:28
